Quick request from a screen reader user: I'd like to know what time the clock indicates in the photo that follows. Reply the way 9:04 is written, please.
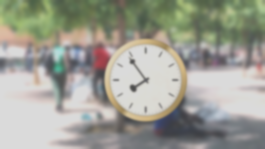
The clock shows 7:54
